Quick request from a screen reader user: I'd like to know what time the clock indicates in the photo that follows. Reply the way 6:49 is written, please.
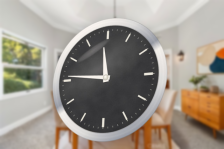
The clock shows 11:46
